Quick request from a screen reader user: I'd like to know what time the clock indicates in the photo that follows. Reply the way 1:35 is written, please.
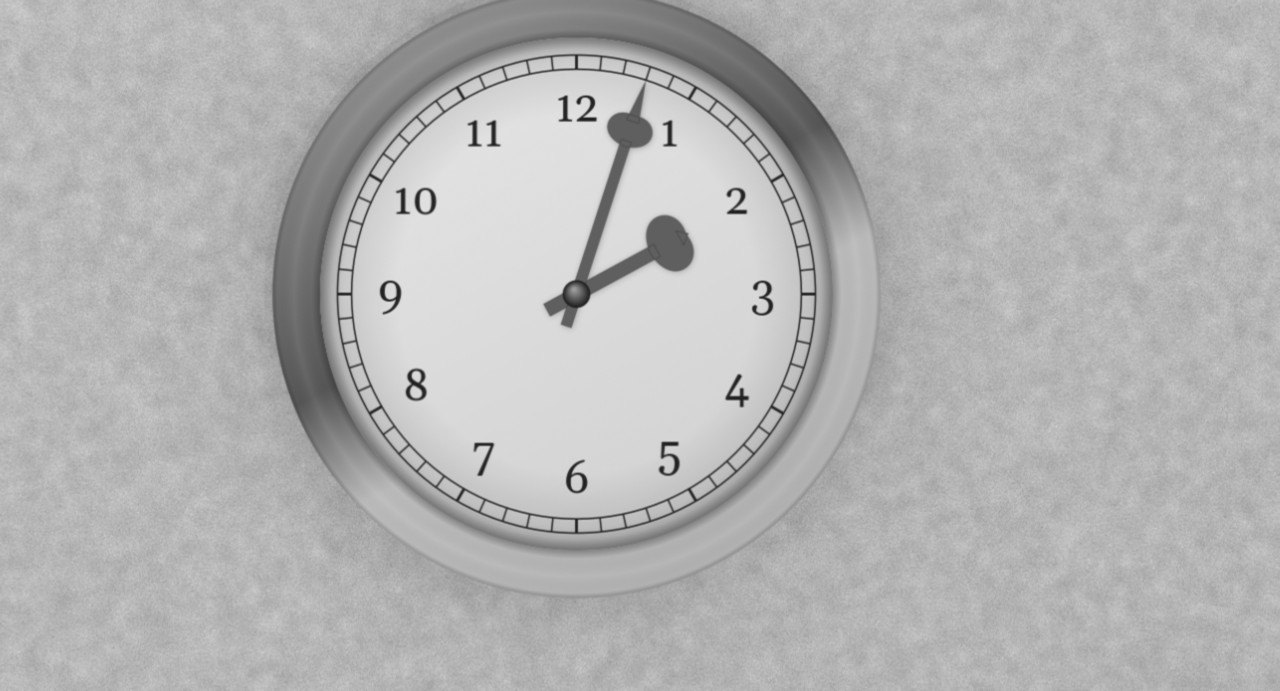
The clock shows 2:03
